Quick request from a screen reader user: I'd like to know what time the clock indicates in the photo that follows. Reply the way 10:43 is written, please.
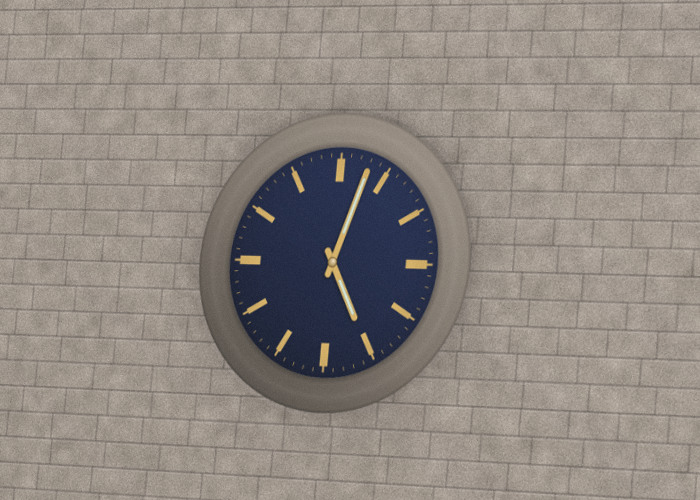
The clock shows 5:03
